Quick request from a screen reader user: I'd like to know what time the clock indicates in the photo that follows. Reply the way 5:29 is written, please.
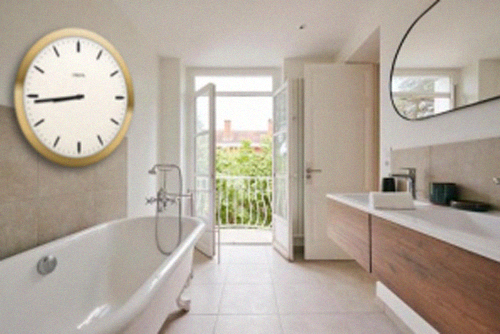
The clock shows 8:44
